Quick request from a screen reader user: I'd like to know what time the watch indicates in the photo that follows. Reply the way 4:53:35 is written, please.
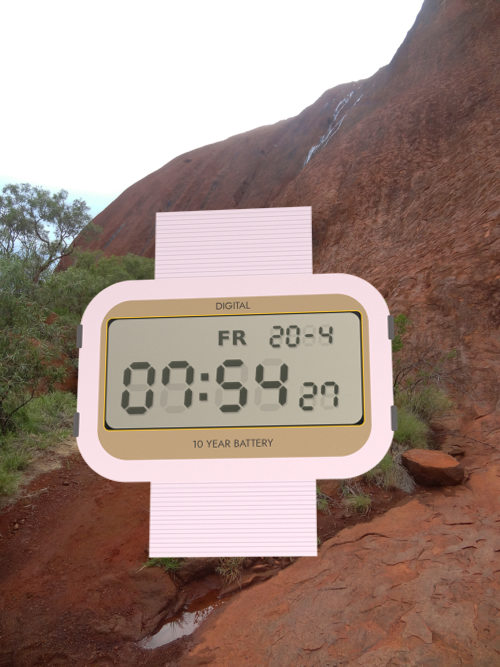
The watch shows 7:54:27
